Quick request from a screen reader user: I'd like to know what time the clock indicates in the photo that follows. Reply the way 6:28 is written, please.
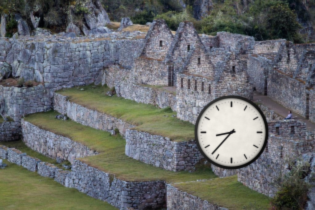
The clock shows 8:37
